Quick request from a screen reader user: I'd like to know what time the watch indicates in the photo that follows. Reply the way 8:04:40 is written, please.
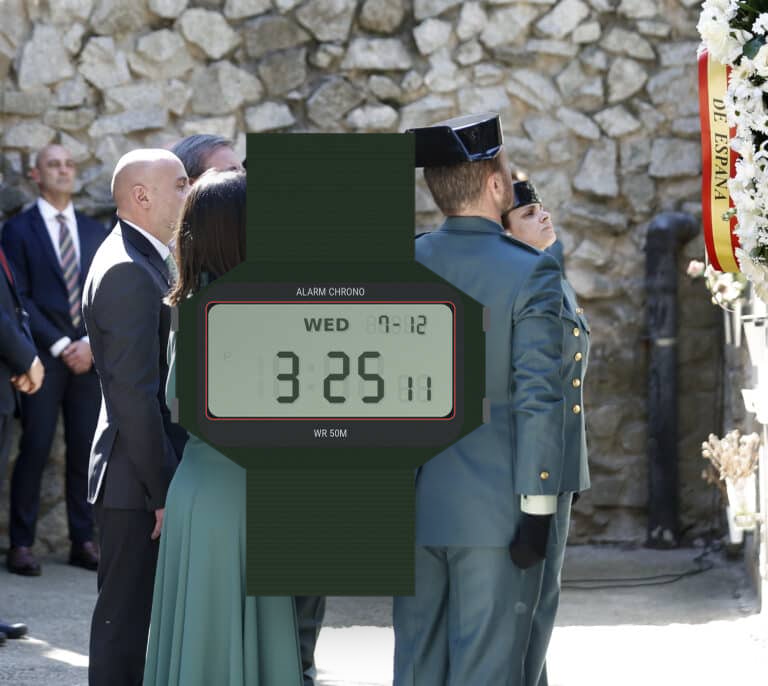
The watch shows 3:25:11
